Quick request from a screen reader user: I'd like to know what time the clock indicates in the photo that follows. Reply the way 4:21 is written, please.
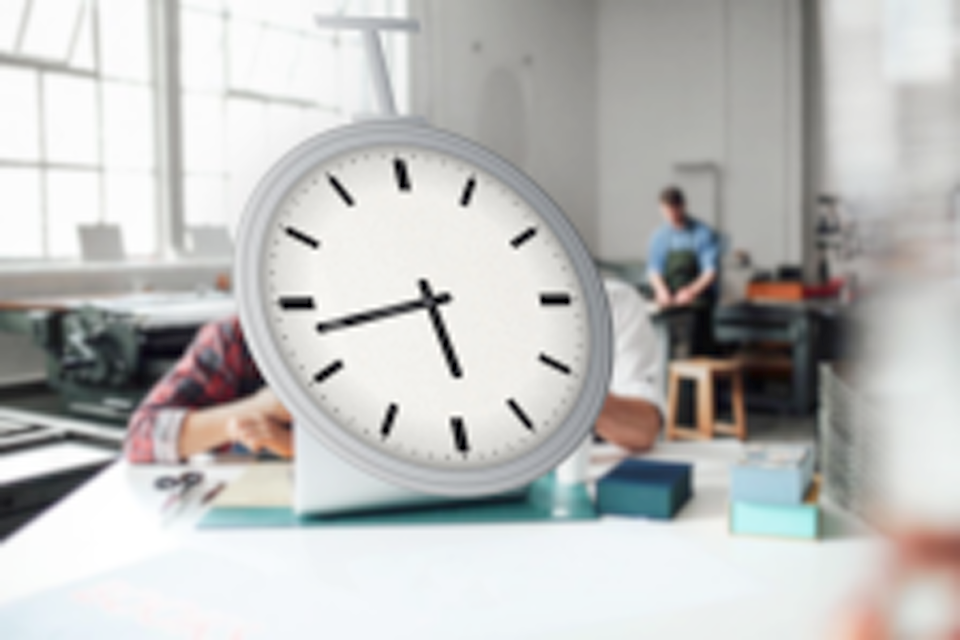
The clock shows 5:43
